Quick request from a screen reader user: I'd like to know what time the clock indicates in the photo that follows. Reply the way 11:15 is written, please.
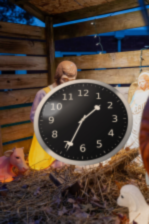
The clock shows 1:34
